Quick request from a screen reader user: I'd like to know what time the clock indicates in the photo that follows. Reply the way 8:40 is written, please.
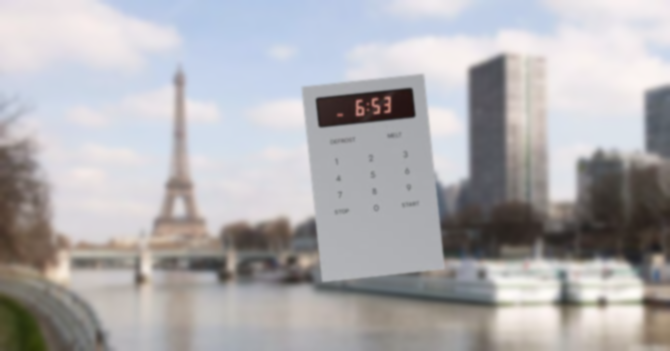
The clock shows 6:53
